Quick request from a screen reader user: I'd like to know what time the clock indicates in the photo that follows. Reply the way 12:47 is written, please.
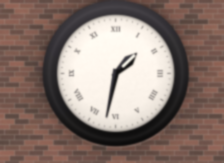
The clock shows 1:32
